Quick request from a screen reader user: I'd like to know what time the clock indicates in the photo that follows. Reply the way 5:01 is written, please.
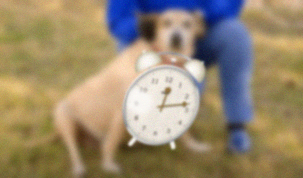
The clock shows 12:13
